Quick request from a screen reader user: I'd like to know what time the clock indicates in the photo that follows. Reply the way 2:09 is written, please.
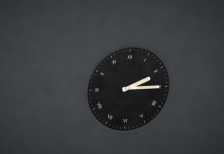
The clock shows 2:15
